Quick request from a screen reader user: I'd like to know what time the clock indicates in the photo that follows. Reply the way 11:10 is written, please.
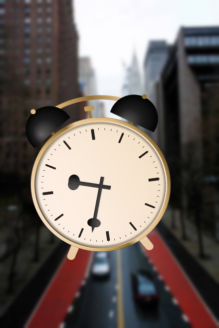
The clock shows 9:33
